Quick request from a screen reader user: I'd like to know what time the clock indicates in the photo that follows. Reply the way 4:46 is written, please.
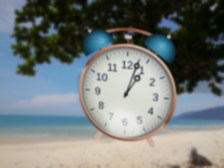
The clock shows 1:03
